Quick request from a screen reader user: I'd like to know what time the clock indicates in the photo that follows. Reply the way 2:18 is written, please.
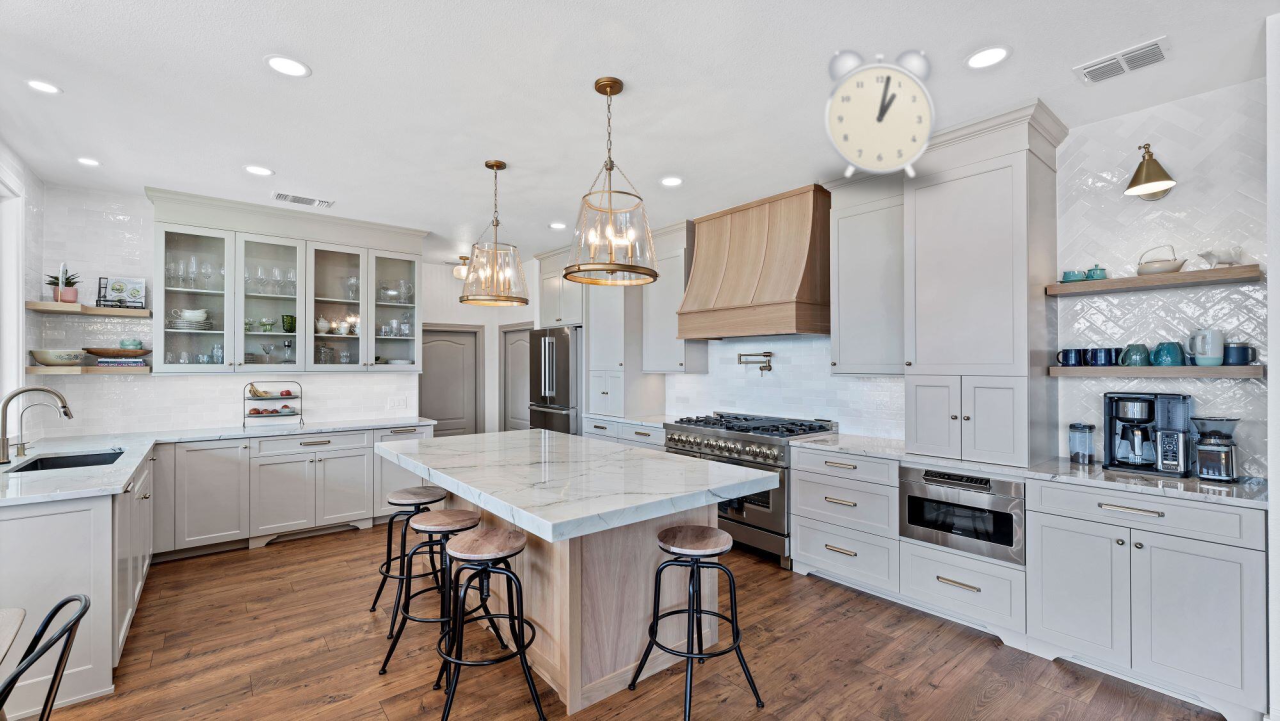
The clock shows 1:02
